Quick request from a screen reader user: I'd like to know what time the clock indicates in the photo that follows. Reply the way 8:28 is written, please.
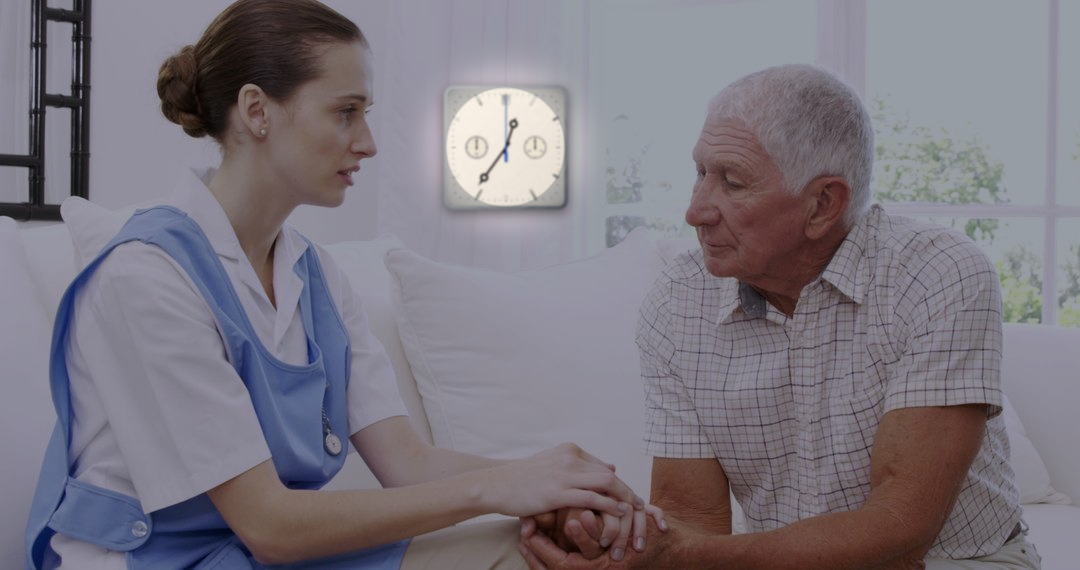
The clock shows 12:36
